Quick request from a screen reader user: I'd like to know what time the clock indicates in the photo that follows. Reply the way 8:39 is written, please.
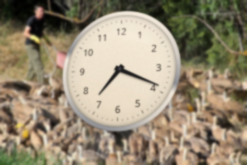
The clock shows 7:19
